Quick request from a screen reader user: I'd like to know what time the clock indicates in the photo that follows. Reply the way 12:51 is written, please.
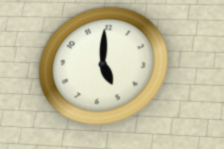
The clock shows 4:59
